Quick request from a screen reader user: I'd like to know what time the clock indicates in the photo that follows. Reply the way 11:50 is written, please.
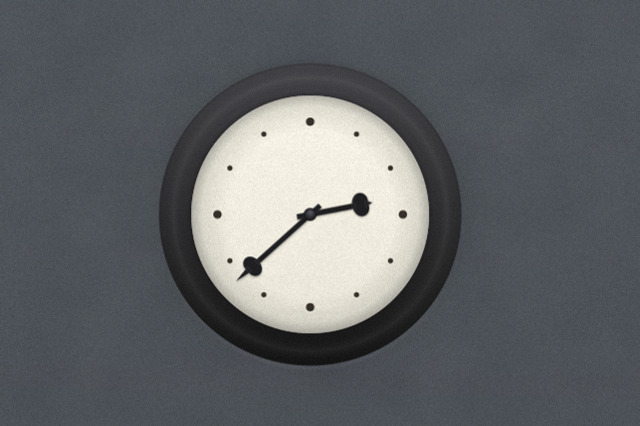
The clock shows 2:38
